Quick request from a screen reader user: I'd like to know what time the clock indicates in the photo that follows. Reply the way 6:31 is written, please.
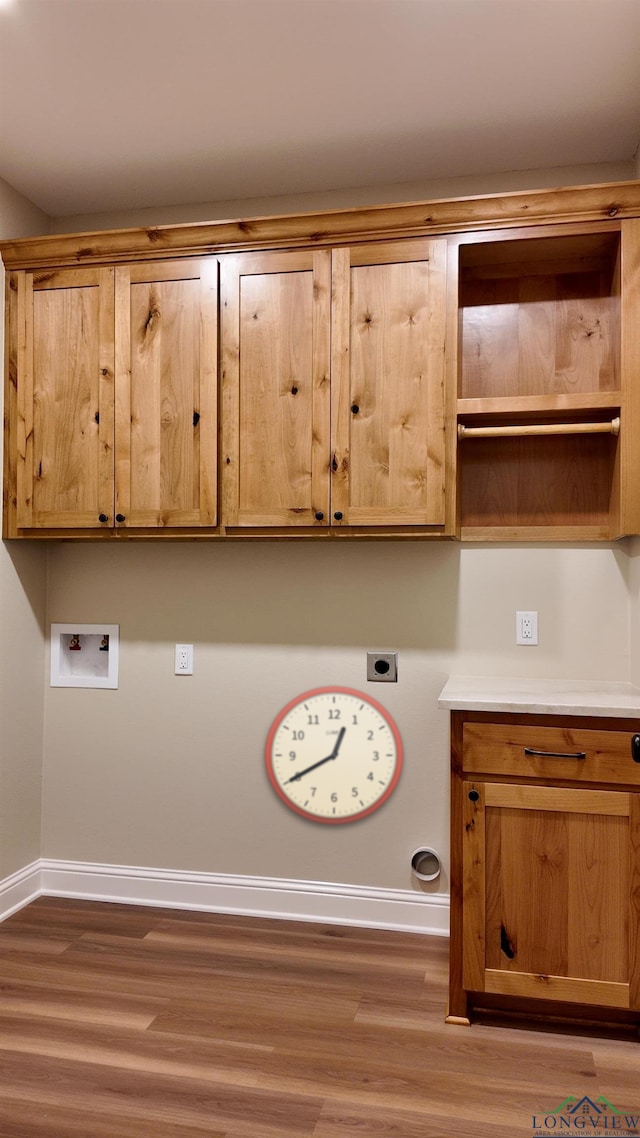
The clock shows 12:40
